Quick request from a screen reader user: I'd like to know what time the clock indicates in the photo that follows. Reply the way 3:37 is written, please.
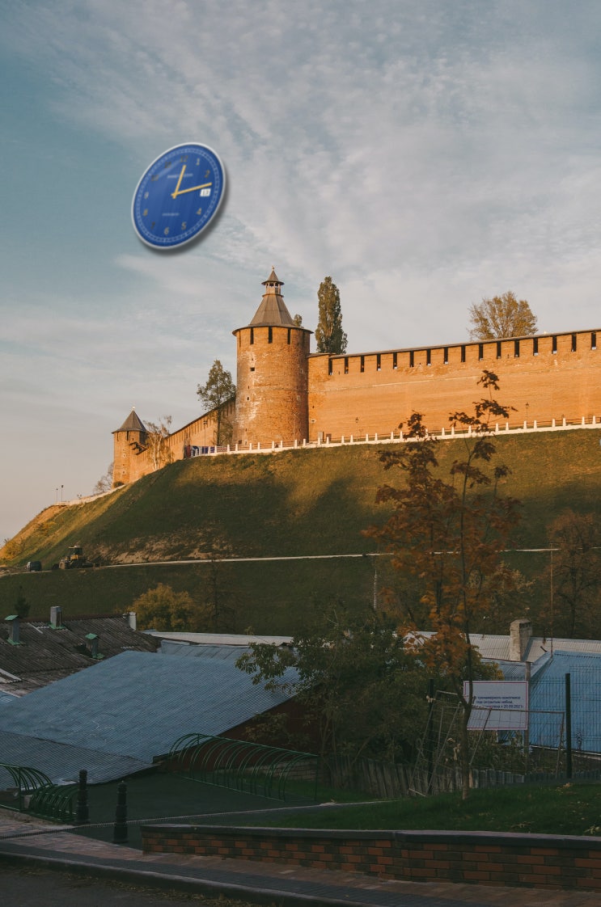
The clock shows 12:13
